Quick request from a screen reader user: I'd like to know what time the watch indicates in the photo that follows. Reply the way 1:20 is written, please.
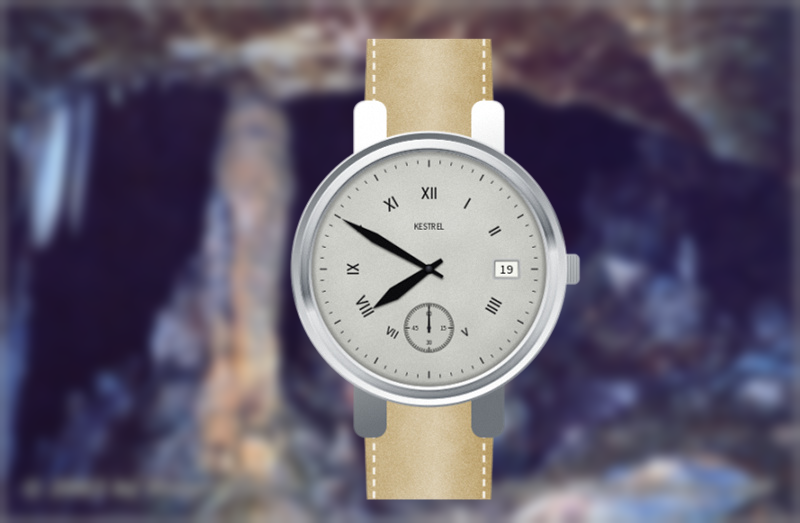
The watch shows 7:50
